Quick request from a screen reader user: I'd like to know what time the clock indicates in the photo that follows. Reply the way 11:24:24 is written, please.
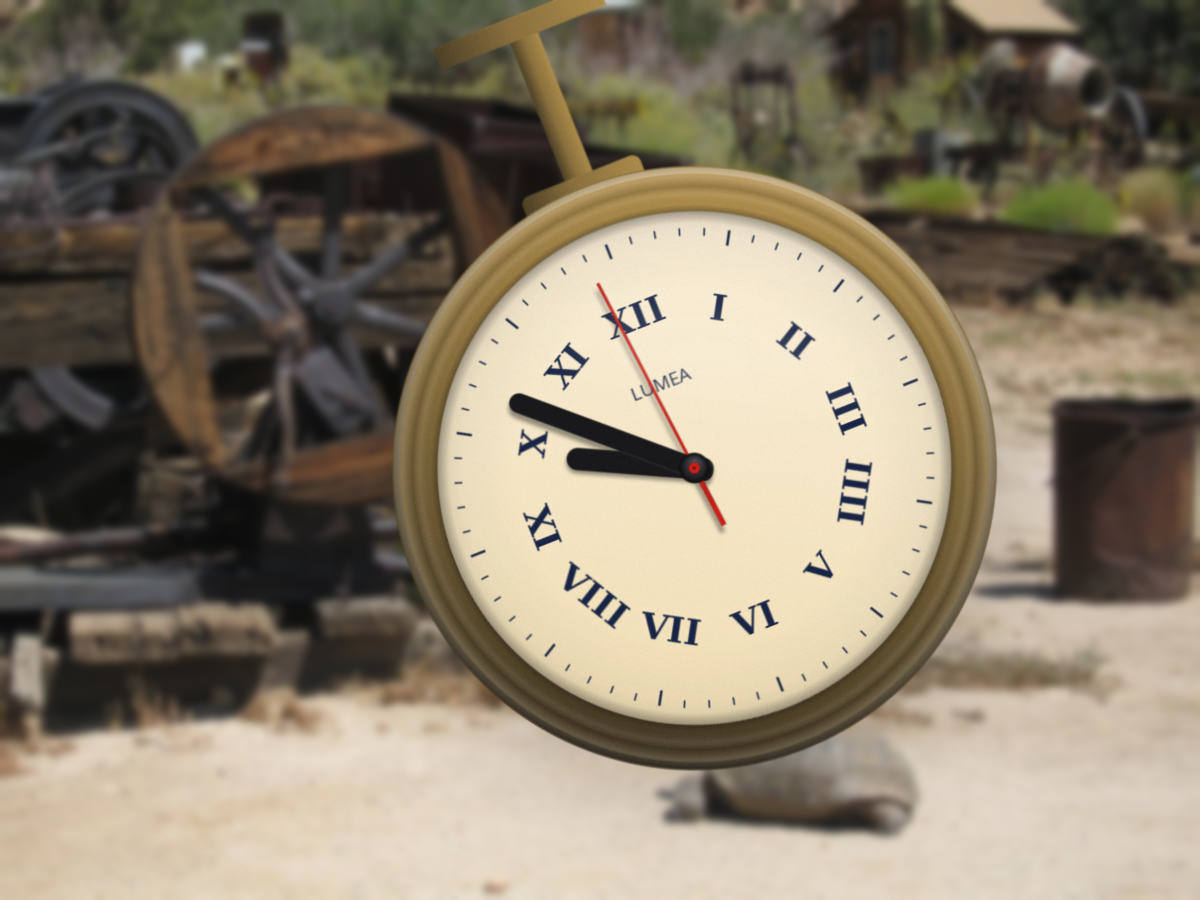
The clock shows 9:51:59
